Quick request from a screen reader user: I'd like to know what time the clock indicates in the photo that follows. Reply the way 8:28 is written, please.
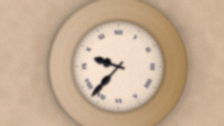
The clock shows 9:37
